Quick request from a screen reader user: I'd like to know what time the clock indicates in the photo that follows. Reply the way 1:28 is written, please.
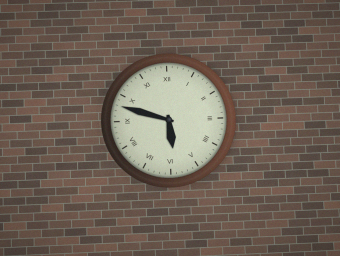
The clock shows 5:48
